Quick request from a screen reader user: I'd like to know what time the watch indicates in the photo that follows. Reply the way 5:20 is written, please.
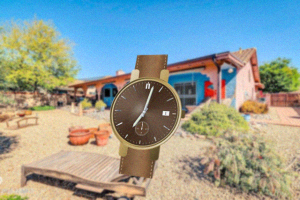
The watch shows 7:02
